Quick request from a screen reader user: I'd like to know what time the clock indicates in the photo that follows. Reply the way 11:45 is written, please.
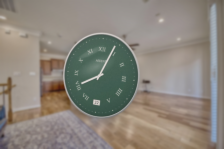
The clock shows 8:04
